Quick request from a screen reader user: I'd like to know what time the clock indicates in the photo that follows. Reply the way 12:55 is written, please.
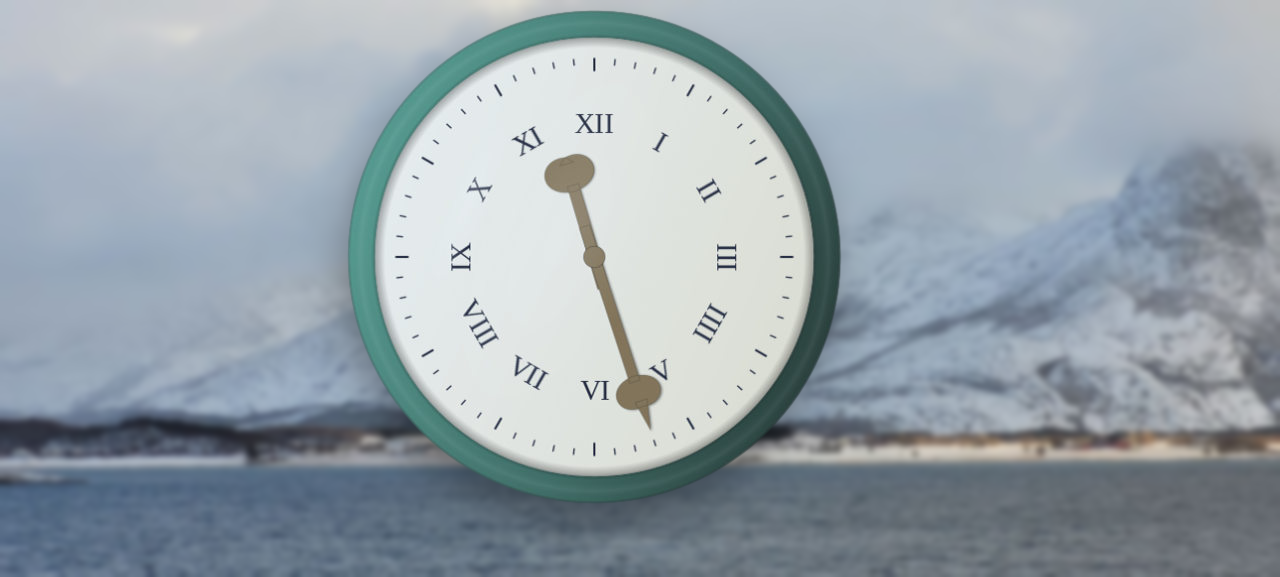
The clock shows 11:27
